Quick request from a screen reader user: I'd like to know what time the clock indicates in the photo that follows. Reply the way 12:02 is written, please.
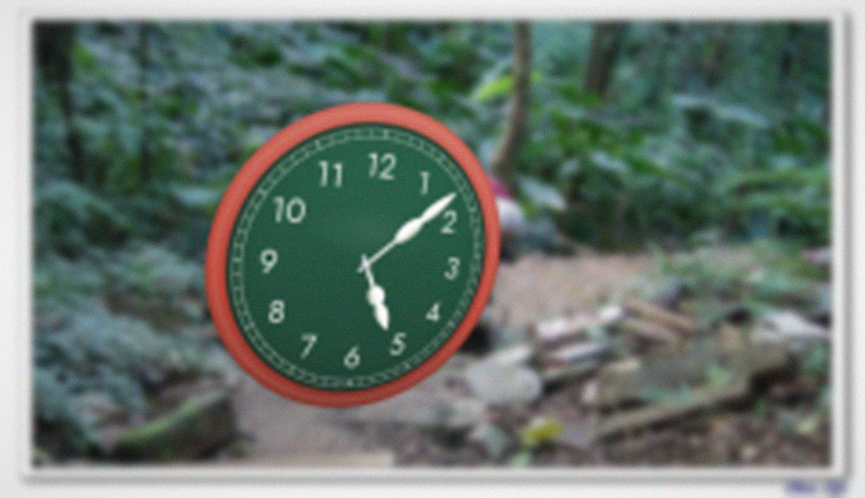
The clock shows 5:08
